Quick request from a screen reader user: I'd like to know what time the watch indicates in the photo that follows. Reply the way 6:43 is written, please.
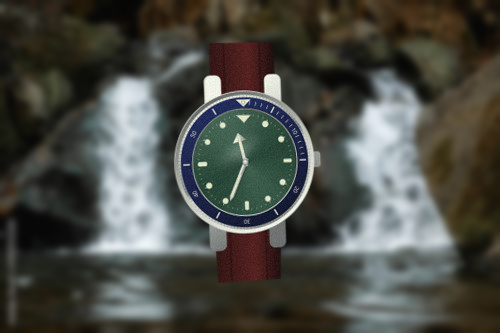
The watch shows 11:34
